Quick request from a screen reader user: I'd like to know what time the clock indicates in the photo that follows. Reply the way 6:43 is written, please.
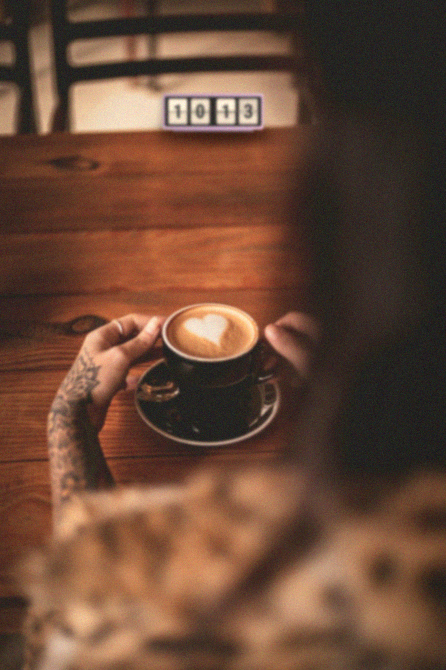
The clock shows 10:13
